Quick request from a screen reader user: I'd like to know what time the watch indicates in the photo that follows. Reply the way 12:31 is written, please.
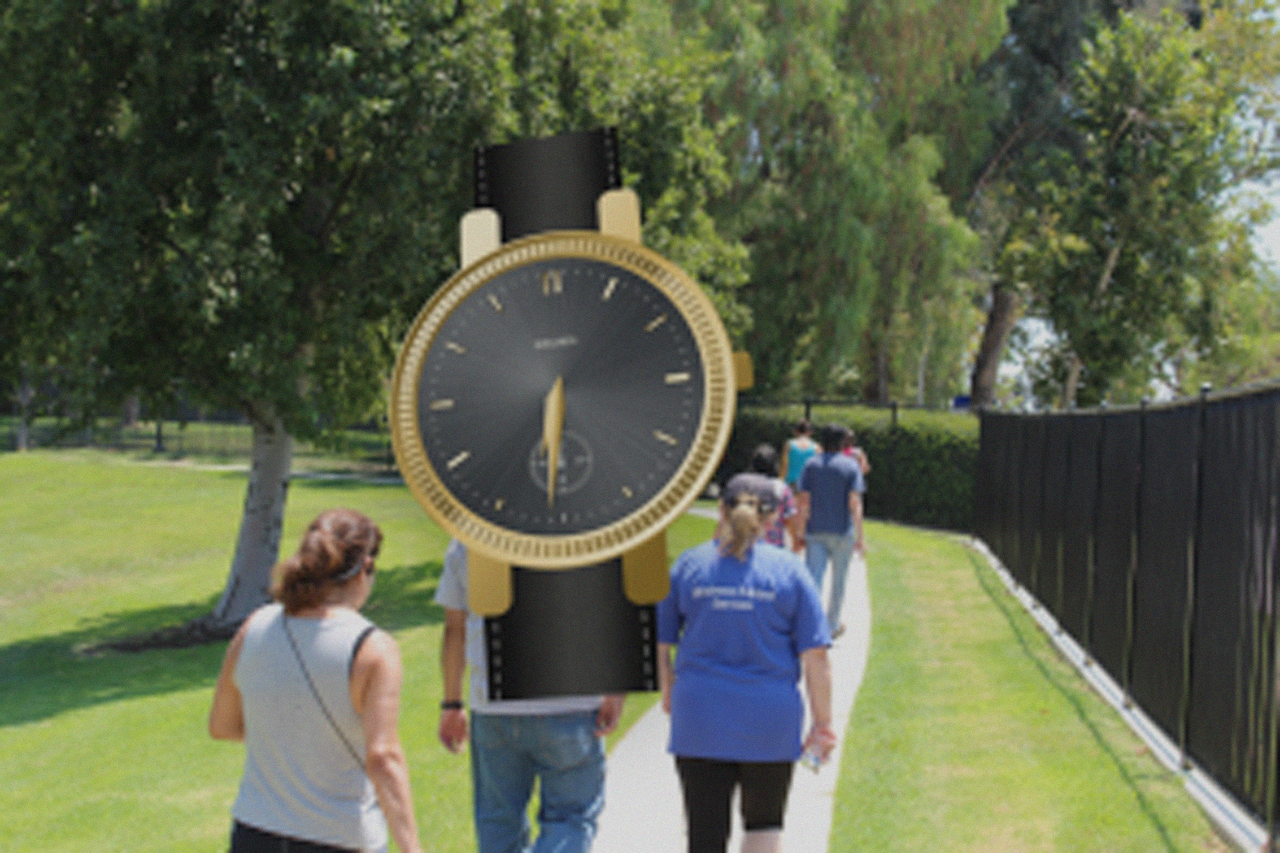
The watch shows 6:31
